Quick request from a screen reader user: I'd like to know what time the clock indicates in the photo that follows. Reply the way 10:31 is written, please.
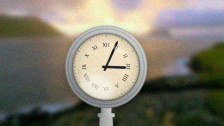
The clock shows 3:04
